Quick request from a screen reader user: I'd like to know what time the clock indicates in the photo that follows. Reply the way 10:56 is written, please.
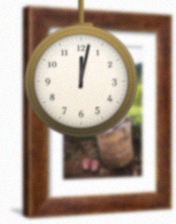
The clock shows 12:02
